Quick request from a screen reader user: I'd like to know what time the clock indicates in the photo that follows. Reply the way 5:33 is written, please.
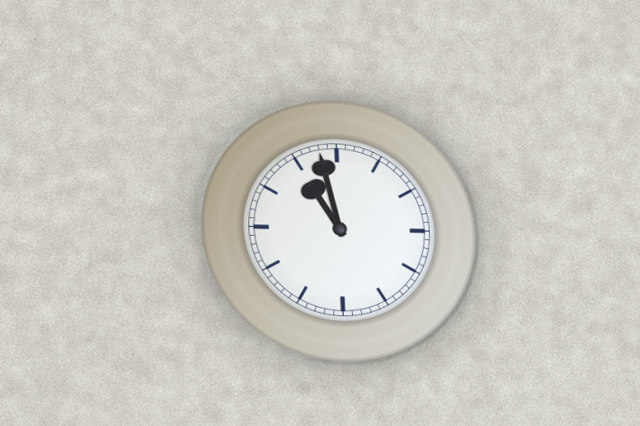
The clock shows 10:58
